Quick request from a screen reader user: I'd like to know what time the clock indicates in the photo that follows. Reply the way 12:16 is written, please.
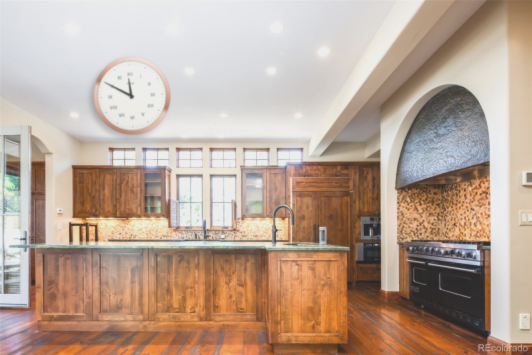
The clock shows 11:50
